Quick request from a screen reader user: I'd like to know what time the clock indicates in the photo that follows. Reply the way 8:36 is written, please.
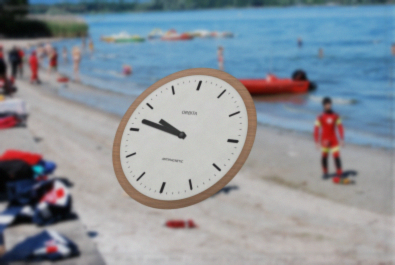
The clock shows 9:47
